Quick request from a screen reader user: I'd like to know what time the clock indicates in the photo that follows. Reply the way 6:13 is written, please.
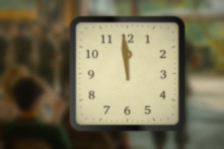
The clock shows 11:59
